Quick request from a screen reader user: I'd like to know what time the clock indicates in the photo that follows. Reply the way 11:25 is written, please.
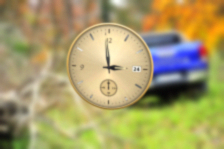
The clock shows 2:59
